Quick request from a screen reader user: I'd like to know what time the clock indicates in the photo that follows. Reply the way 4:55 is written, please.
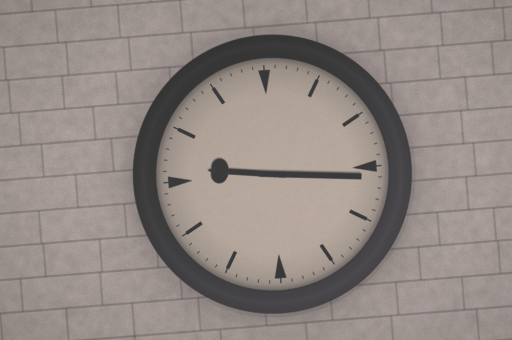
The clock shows 9:16
